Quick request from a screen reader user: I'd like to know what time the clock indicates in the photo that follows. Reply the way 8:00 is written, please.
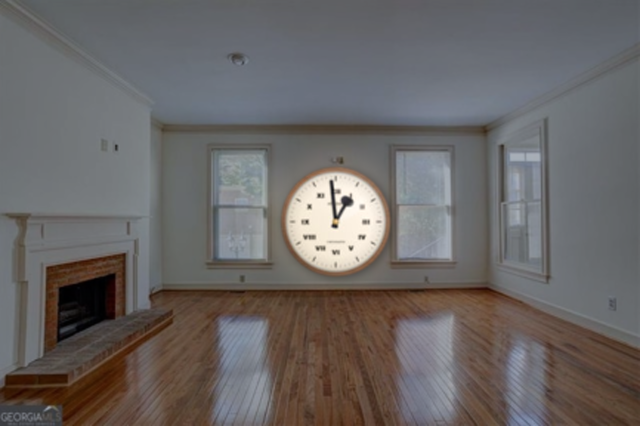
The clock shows 12:59
